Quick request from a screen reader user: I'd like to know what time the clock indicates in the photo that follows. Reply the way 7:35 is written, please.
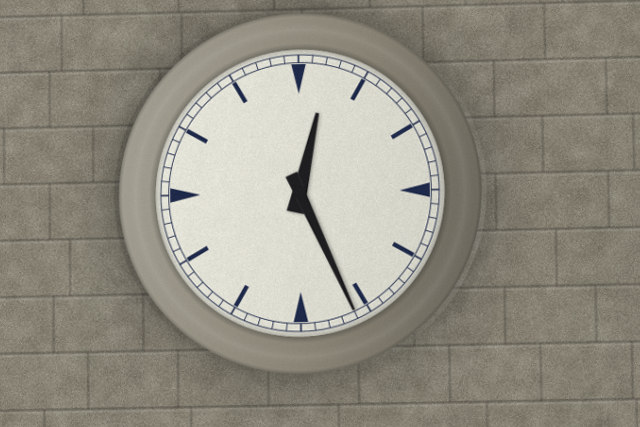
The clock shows 12:26
